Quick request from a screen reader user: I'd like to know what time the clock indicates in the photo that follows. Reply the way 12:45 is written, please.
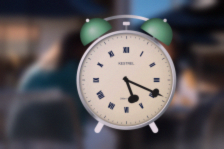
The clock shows 5:19
